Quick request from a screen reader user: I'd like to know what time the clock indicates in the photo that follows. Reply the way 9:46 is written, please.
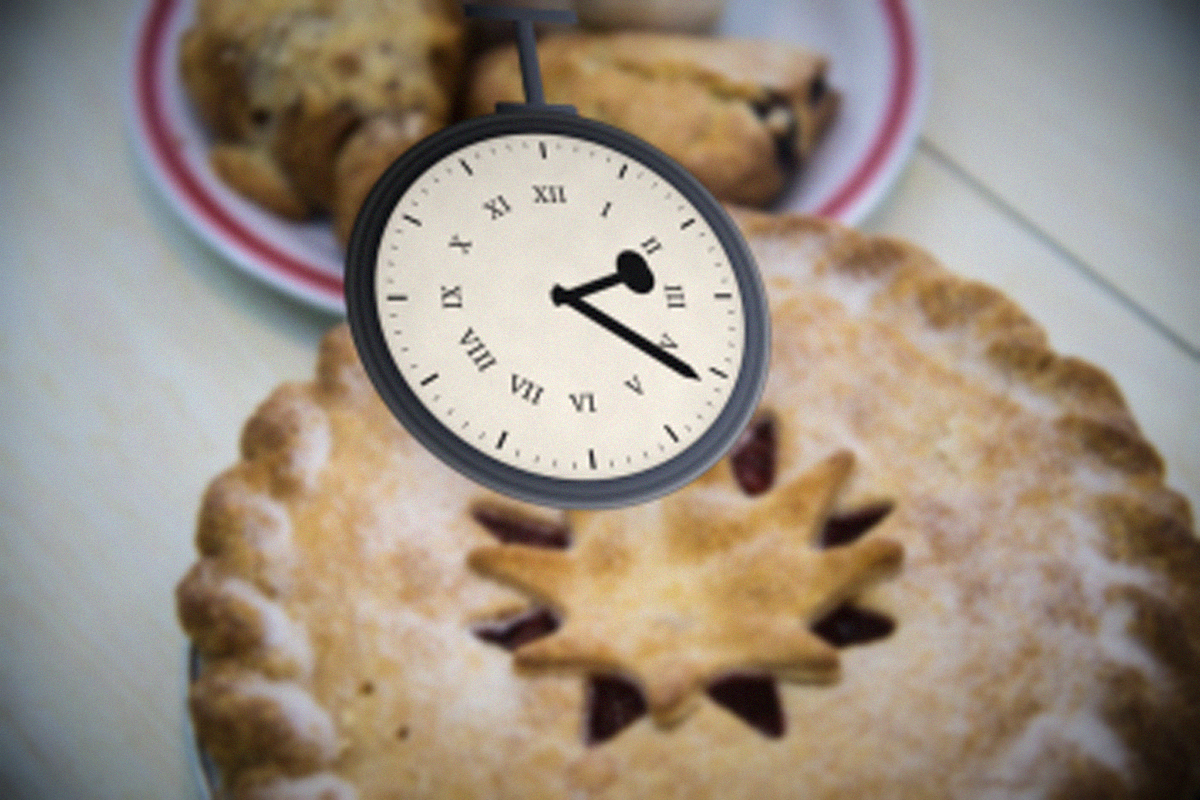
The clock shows 2:21
